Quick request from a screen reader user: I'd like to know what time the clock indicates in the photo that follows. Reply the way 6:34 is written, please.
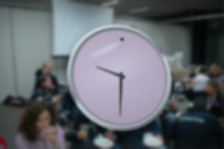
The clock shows 9:30
